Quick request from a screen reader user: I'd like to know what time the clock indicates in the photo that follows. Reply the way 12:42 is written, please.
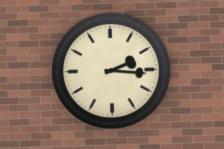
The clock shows 2:16
